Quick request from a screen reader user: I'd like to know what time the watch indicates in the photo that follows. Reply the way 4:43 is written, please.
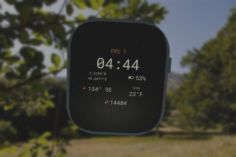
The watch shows 4:44
